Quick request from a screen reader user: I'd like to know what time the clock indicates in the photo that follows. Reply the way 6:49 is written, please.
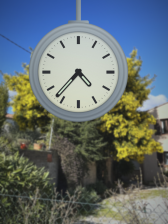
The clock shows 4:37
